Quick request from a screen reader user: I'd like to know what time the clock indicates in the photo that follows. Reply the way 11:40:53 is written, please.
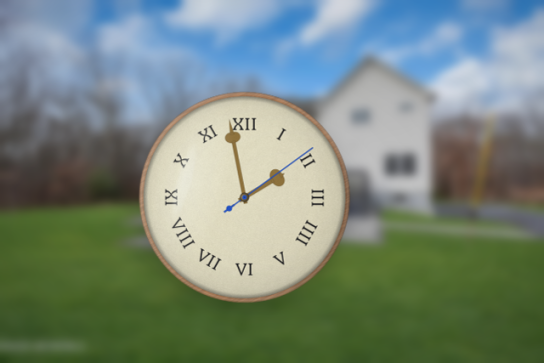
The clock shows 1:58:09
